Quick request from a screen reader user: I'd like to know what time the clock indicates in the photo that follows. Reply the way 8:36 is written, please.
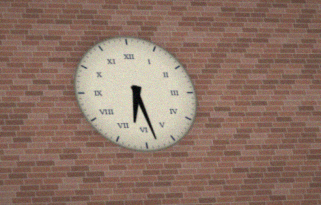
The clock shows 6:28
